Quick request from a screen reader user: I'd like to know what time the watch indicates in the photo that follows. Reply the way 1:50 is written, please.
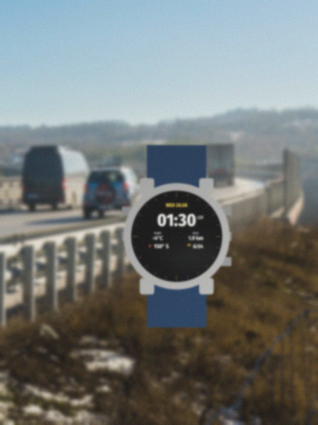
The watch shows 1:30
